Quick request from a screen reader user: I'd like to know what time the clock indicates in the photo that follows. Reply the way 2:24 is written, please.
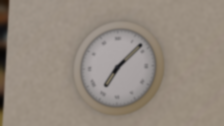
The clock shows 7:08
